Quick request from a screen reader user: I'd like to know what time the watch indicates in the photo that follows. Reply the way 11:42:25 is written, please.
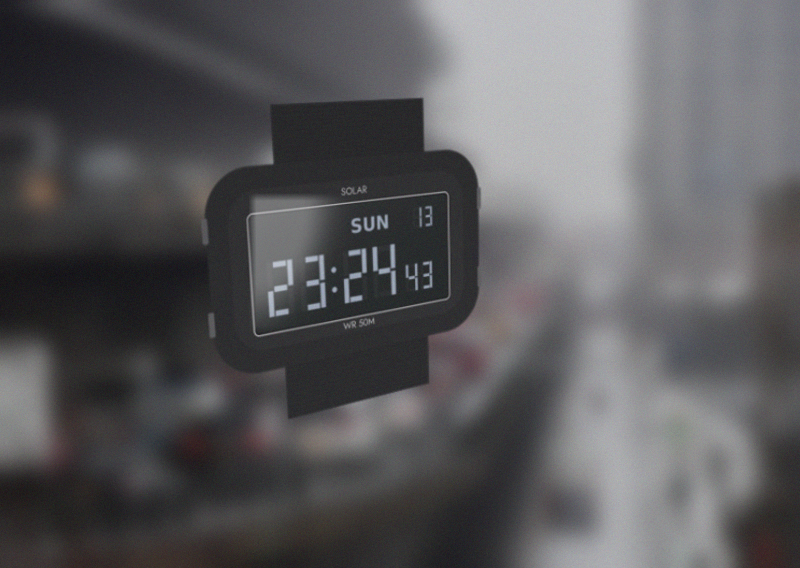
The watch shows 23:24:43
